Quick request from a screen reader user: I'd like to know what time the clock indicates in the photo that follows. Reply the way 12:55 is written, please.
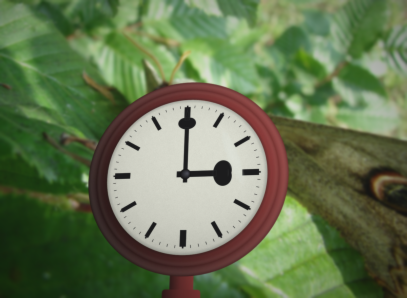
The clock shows 3:00
